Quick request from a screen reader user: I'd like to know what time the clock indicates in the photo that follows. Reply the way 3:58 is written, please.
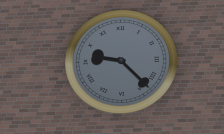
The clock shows 9:23
